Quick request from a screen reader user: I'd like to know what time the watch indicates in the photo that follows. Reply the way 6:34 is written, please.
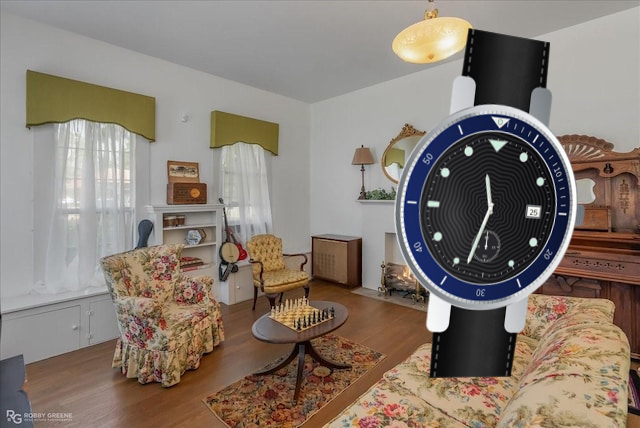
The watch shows 11:33
